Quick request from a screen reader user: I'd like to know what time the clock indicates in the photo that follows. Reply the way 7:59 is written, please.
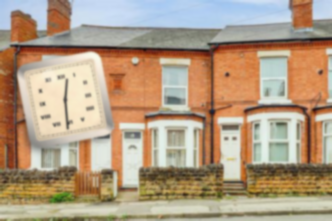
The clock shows 12:31
